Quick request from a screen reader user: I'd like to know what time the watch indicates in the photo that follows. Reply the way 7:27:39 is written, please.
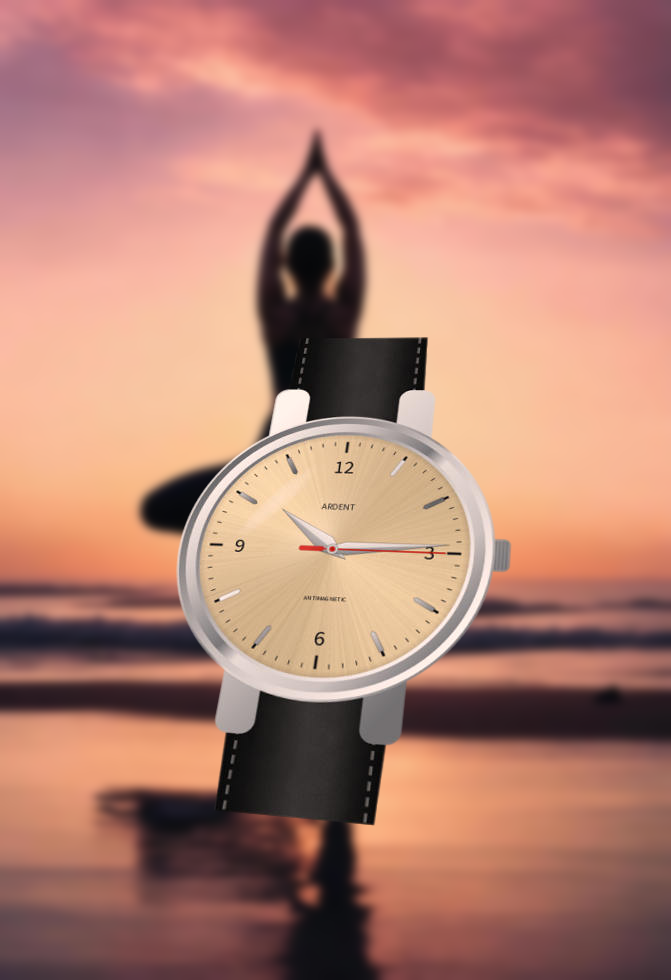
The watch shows 10:14:15
